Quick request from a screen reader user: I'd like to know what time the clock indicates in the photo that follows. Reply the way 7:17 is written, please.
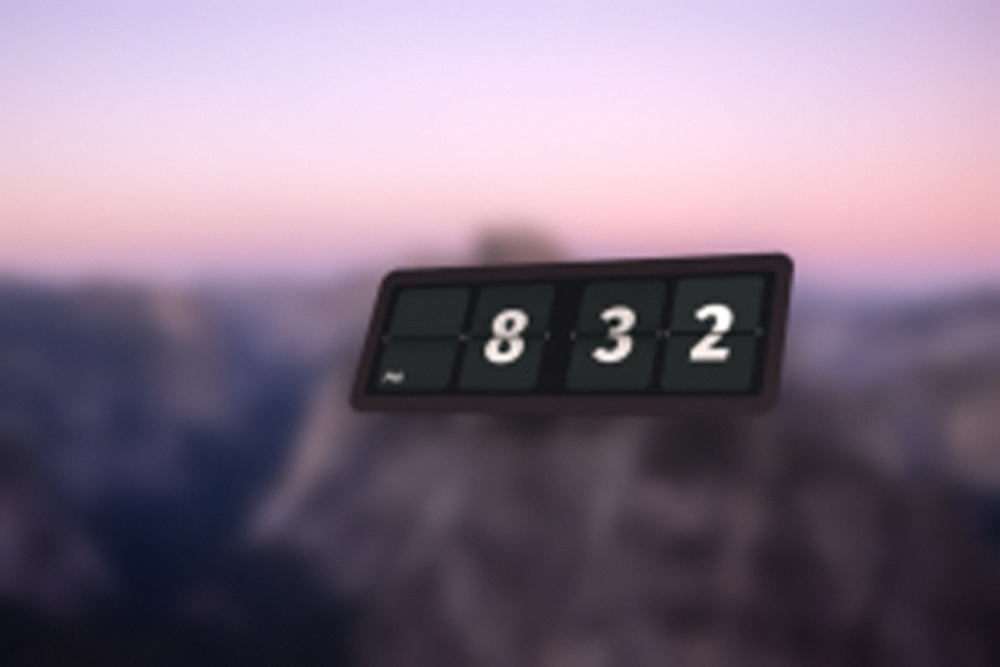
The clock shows 8:32
